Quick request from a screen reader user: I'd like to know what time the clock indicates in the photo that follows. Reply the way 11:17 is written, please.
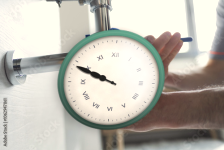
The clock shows 9:49
